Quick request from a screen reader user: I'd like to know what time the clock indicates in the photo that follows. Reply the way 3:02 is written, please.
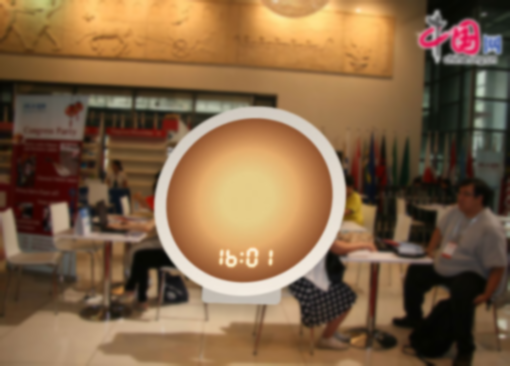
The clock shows 16:01
